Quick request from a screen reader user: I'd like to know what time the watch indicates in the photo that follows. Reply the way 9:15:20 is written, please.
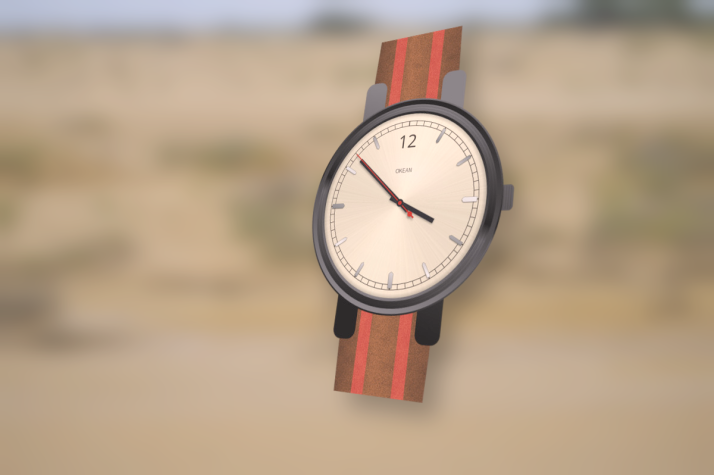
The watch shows 3:51:52
